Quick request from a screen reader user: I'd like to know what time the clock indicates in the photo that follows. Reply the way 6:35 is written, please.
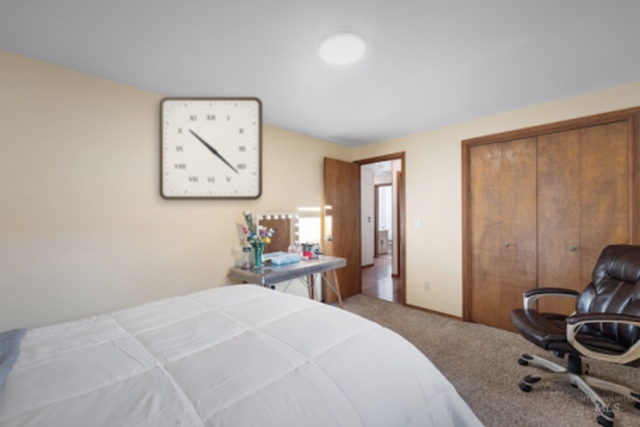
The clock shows 10:22
